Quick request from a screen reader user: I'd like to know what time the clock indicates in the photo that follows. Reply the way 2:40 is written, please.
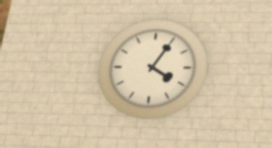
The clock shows 4:05
